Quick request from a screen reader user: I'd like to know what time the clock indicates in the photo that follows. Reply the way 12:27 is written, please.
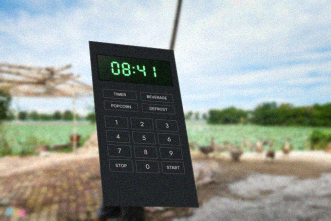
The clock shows 8:41
